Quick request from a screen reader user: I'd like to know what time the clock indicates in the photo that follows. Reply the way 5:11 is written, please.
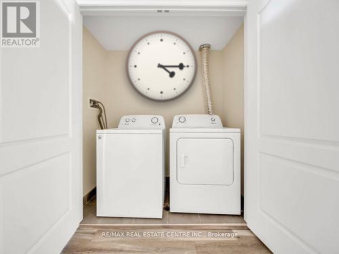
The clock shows 4:15
